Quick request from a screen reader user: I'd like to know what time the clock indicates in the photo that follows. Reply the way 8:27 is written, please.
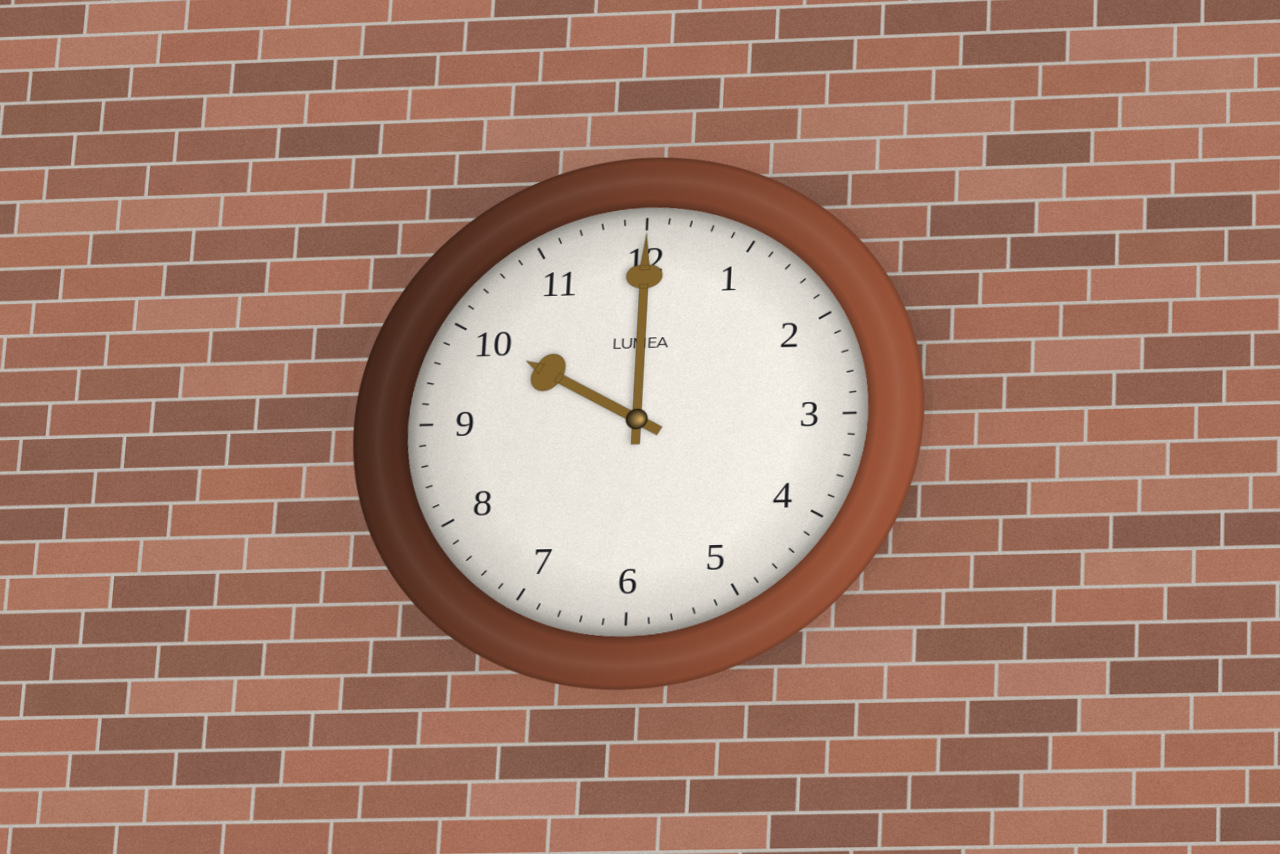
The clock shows 10:00
